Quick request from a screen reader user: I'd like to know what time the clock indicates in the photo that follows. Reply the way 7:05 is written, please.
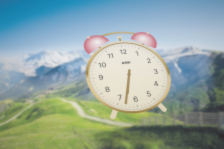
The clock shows 6:33
